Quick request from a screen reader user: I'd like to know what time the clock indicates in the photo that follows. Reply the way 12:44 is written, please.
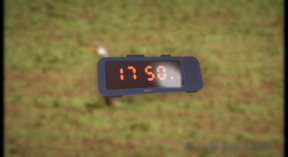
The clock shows 17:50
